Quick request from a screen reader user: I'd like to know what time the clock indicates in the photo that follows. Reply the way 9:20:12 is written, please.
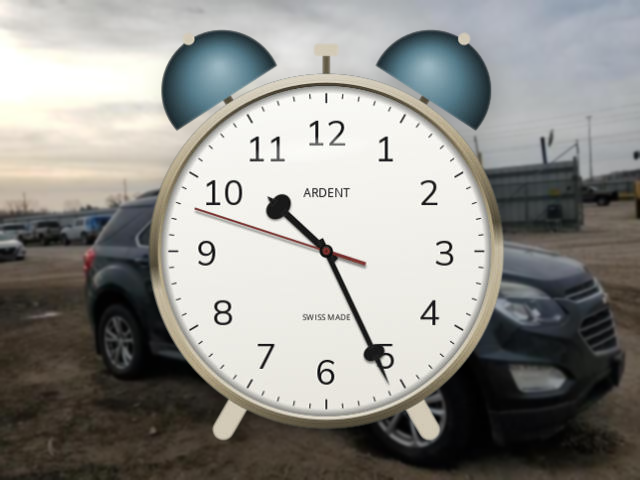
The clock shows 10:25:48
